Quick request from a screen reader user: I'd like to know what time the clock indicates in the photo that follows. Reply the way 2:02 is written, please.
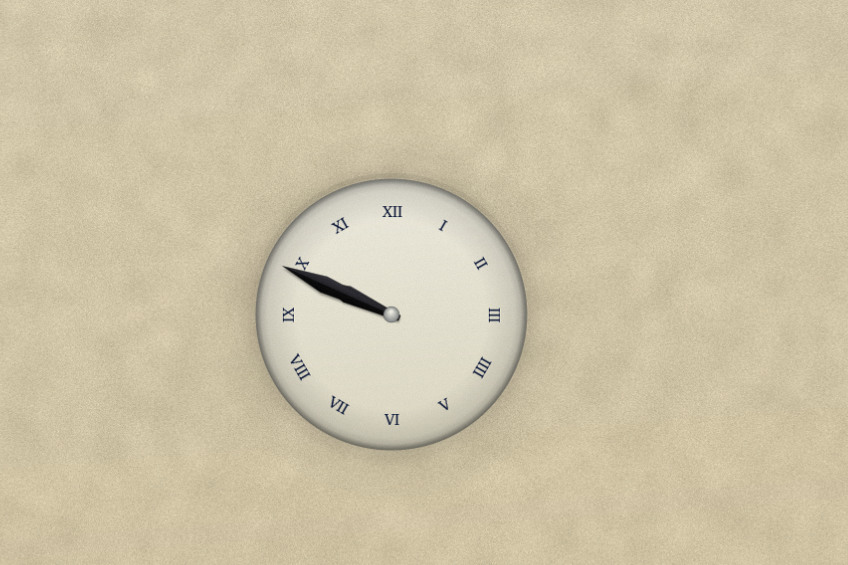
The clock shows 9:49
